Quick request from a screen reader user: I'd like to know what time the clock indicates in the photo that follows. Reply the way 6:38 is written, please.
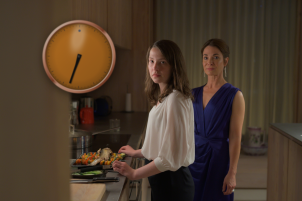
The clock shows 6:33
